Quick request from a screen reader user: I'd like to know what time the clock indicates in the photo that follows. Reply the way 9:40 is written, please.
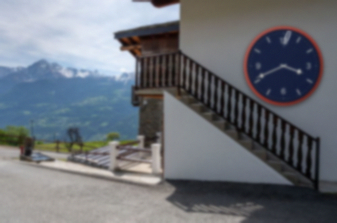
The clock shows 3:41
